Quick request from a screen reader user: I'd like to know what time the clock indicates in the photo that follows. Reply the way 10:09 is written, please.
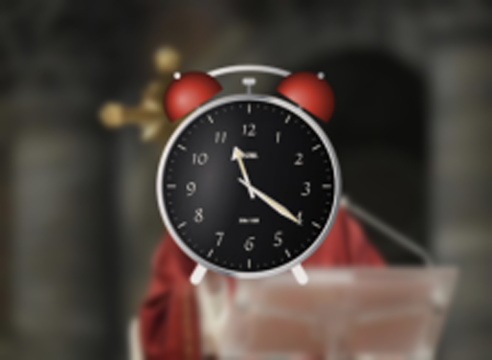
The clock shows 11:21
